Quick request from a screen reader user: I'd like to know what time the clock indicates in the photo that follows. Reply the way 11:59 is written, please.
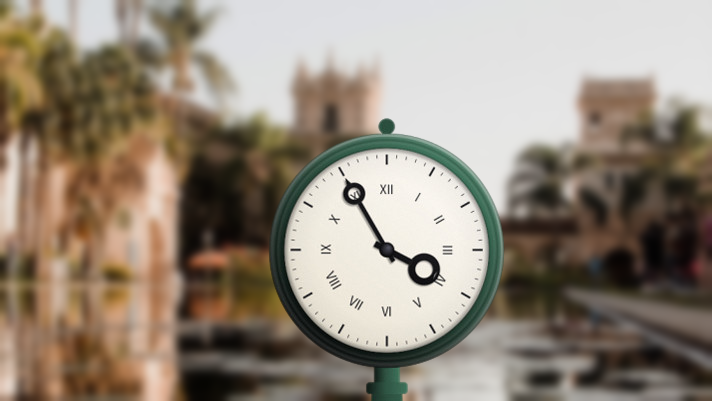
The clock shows 3:55
